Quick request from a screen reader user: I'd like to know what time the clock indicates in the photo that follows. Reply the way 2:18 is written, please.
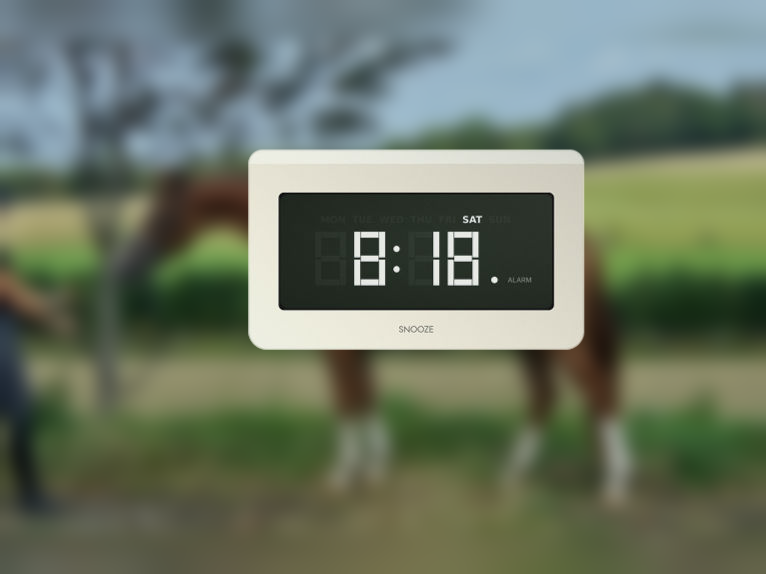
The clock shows 8:18
